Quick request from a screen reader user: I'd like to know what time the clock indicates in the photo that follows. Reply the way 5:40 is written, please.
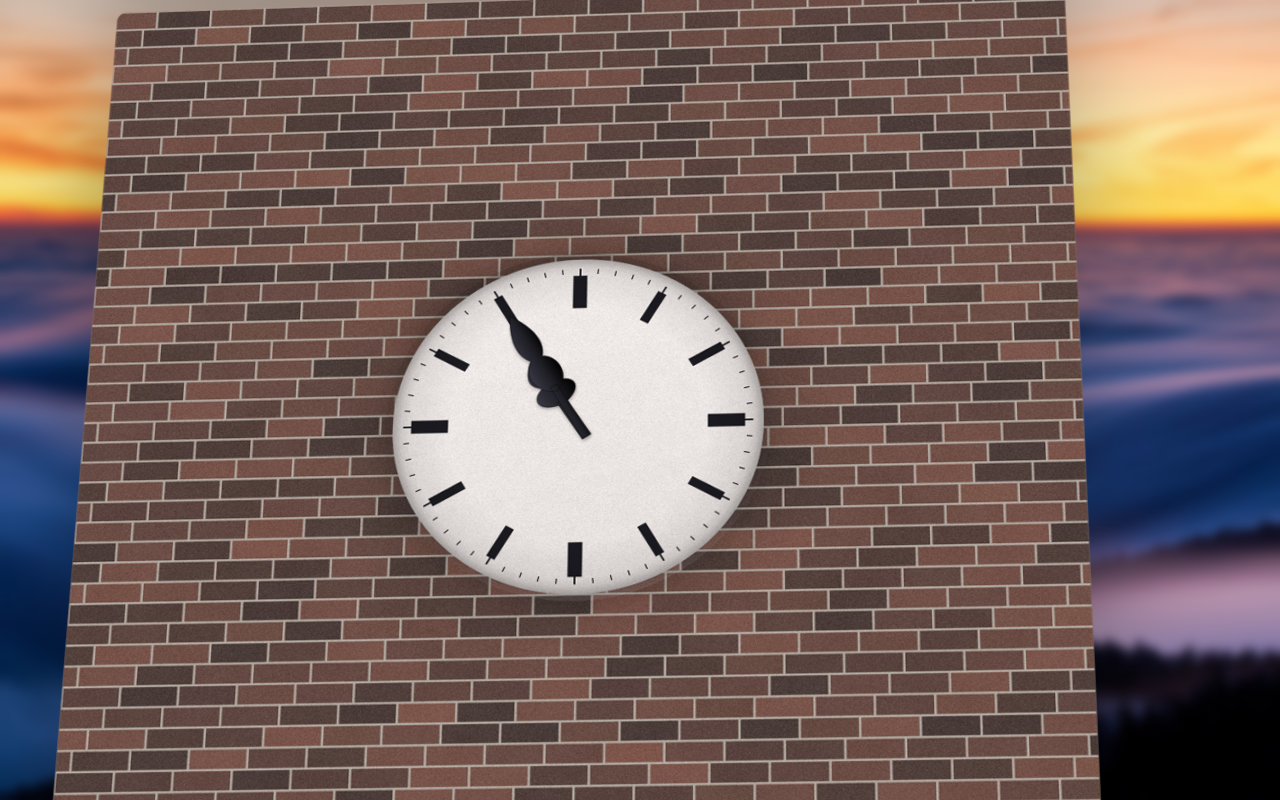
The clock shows 10:55
